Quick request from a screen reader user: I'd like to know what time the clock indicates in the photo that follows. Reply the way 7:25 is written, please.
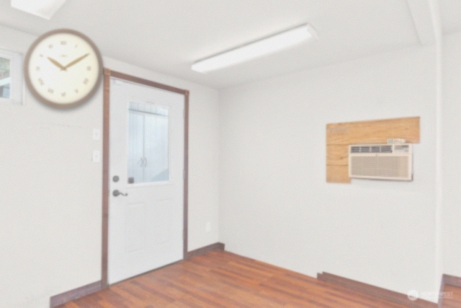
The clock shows 10:10
